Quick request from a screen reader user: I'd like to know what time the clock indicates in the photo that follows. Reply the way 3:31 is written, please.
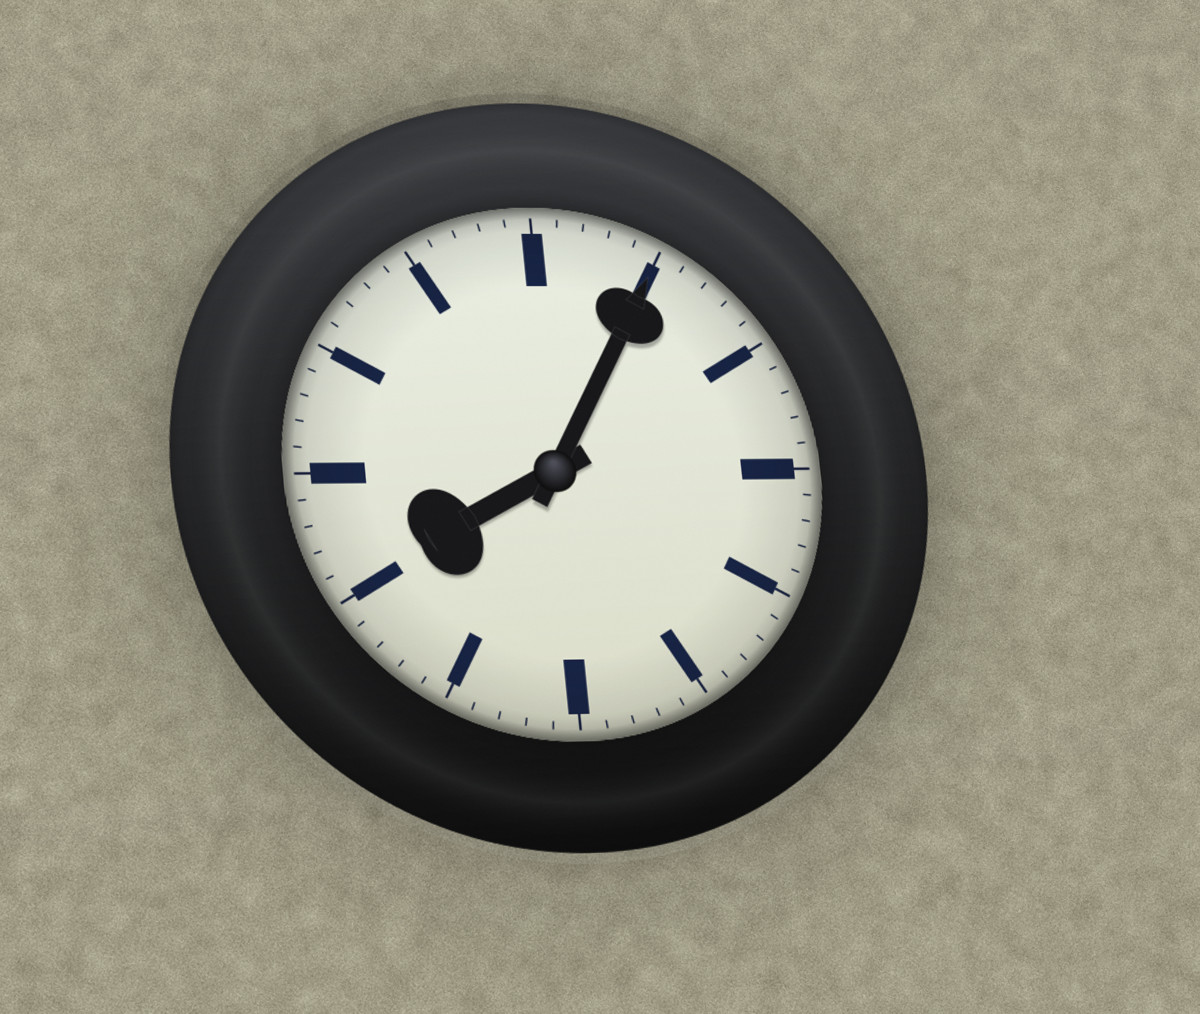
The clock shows 8:05
